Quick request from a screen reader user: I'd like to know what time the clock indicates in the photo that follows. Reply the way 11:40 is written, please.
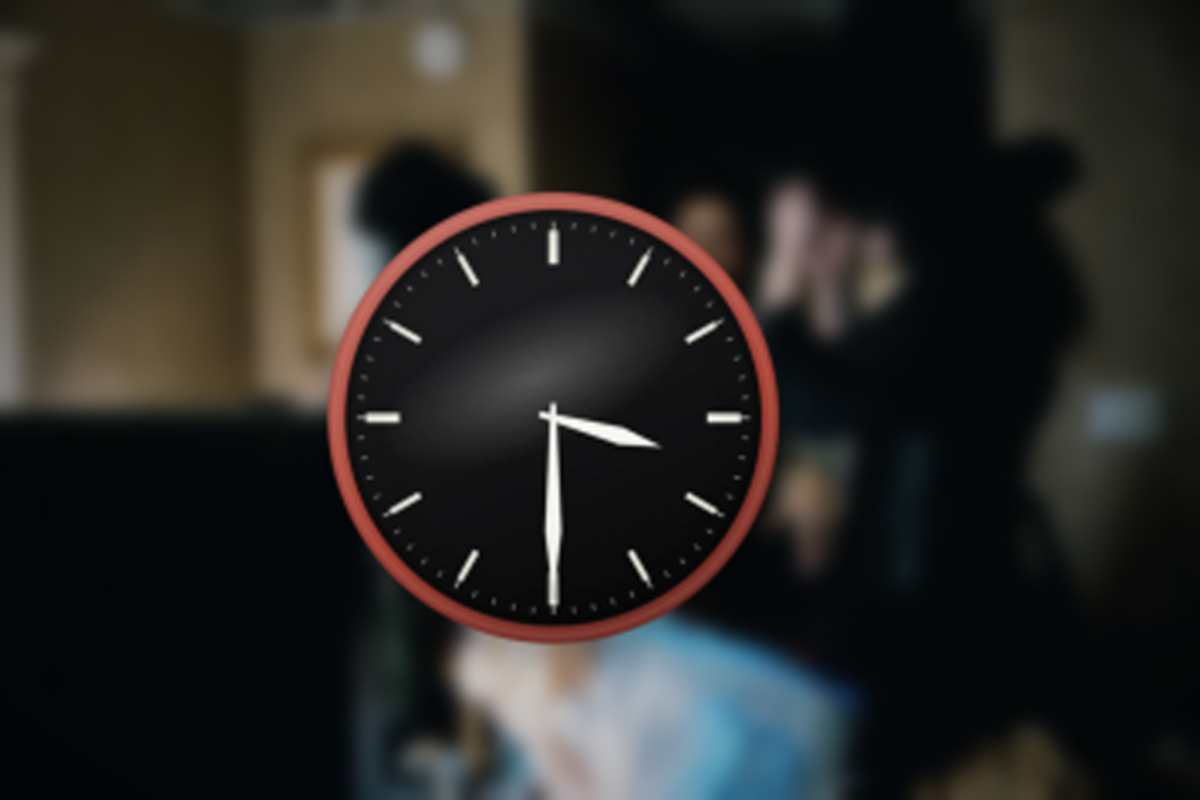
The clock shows 3:30
